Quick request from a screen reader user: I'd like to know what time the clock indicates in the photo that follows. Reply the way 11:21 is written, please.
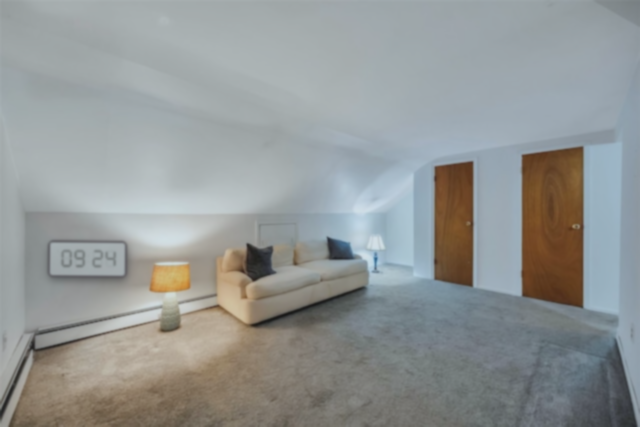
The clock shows 9:24
